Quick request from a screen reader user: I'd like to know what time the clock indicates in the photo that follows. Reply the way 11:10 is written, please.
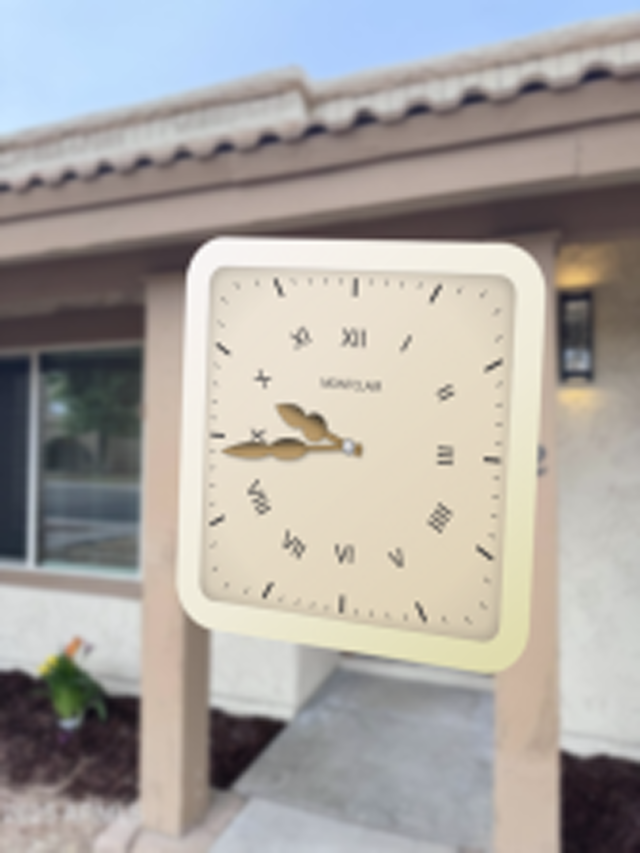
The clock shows 9:44
